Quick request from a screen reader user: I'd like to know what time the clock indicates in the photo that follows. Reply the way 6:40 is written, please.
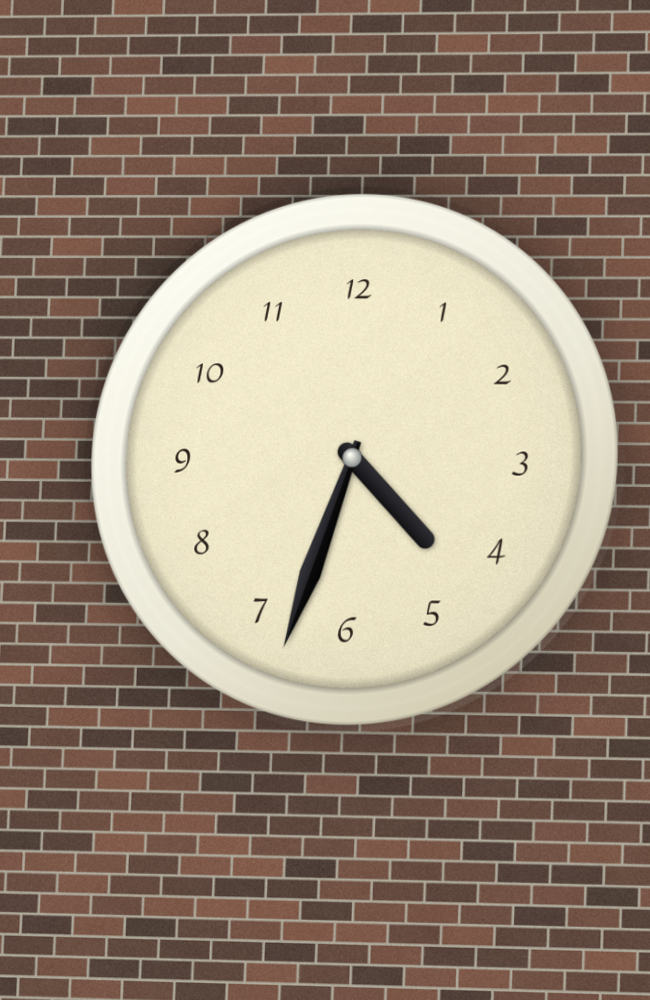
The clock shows 4:33
